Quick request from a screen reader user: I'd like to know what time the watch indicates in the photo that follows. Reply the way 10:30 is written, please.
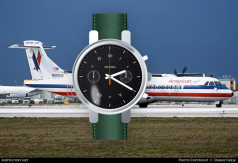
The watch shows 2:20
